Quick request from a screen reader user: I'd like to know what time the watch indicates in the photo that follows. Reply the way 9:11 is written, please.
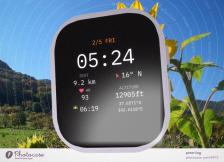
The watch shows 5:24
